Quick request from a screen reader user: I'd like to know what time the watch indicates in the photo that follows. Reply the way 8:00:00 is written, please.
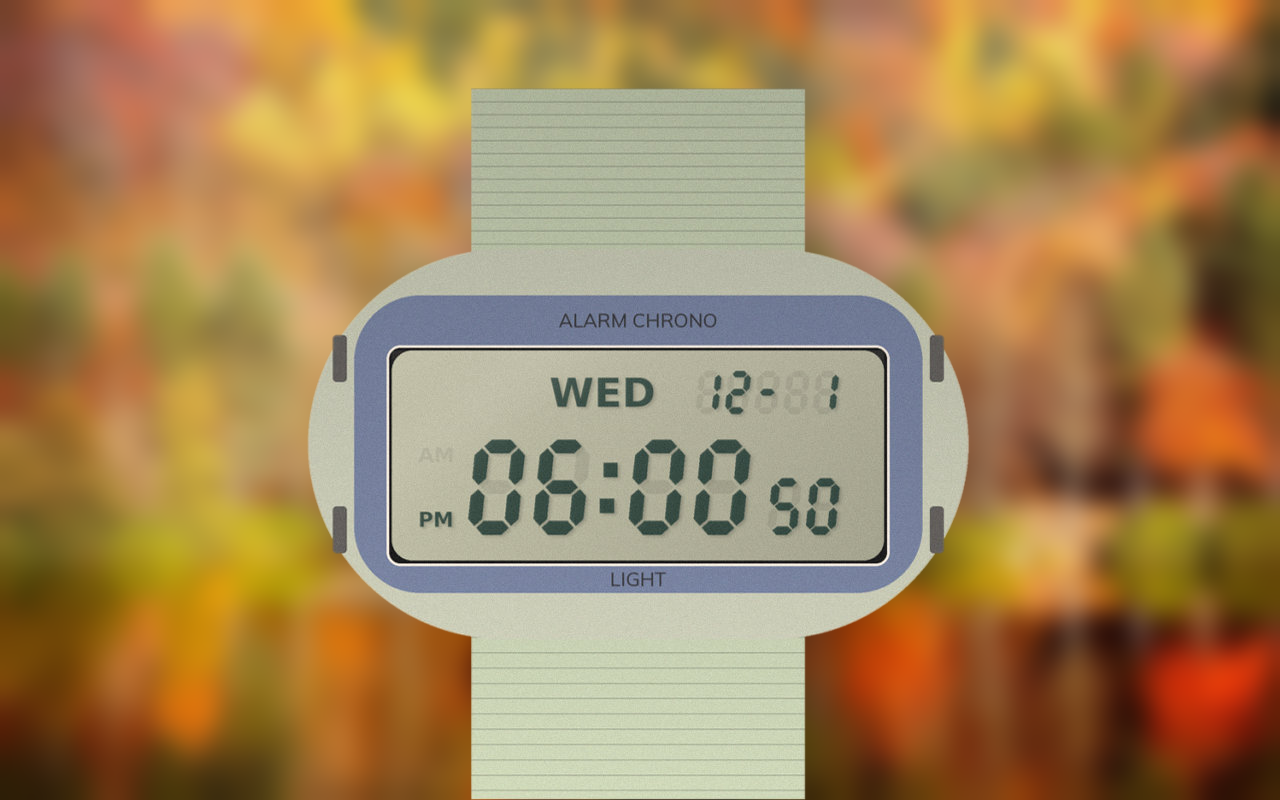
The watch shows 6:00:50
